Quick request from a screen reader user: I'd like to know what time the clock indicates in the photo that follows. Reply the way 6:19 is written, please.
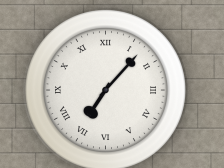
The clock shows 7:07
